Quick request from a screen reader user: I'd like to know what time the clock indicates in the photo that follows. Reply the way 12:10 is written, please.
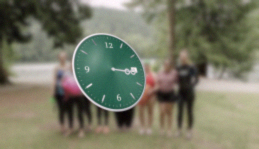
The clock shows 3:16
